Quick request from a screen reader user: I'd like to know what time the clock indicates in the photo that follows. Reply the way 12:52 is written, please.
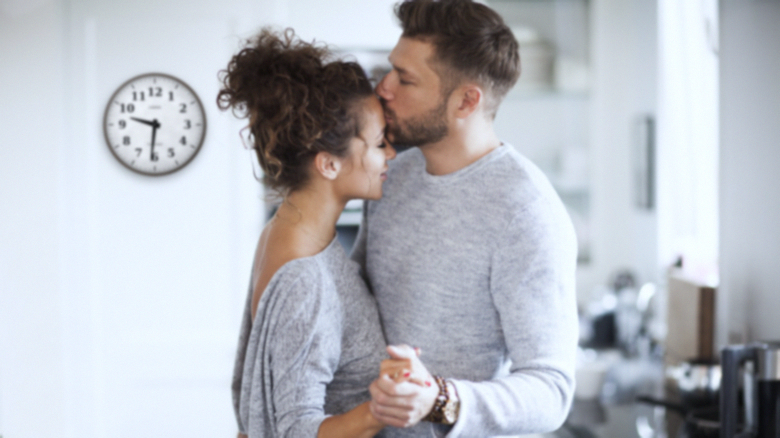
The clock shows 9:31
